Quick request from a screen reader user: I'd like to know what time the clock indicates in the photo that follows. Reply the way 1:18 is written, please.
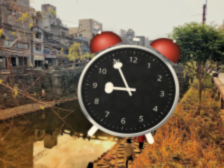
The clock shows 8:55
